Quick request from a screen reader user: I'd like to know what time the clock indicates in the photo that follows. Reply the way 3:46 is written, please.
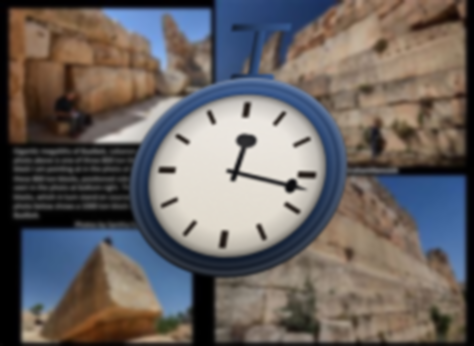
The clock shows 12:17
